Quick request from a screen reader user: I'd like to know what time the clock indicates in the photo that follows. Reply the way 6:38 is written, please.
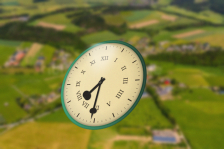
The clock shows 7:31
